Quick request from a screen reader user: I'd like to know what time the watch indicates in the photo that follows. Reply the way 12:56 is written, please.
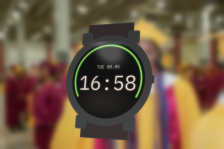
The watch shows 16:58
